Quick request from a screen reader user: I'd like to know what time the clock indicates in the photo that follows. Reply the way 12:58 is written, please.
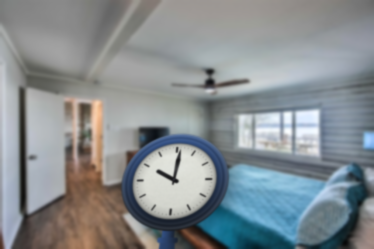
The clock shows 10:01
